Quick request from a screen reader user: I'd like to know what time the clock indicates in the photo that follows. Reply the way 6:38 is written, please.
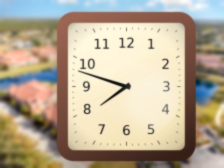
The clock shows 7:48
